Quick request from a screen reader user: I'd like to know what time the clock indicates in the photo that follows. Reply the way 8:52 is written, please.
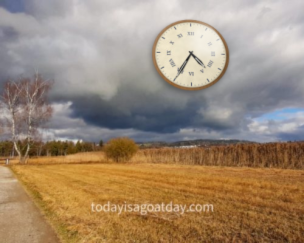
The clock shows 4:35
